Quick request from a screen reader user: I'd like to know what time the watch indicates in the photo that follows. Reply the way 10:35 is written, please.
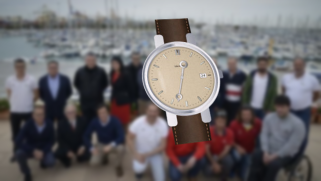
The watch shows 12:33
